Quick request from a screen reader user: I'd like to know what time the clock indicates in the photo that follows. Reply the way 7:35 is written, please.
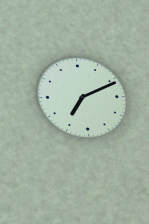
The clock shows 7:11
